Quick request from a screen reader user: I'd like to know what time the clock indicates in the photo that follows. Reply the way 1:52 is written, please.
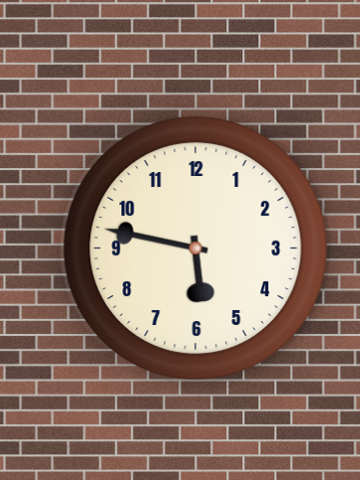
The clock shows 5:47
